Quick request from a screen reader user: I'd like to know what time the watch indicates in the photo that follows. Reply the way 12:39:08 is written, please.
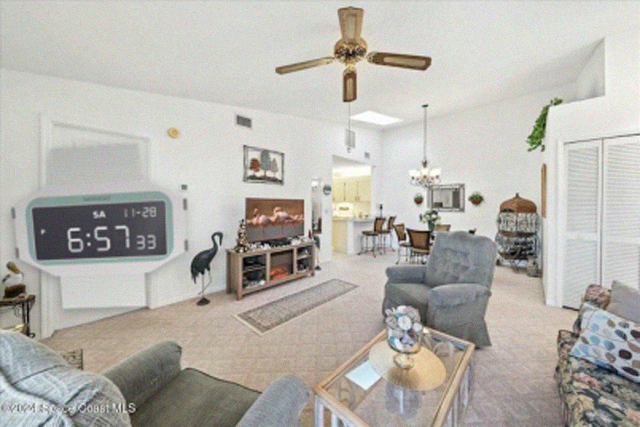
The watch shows 6:57:33
